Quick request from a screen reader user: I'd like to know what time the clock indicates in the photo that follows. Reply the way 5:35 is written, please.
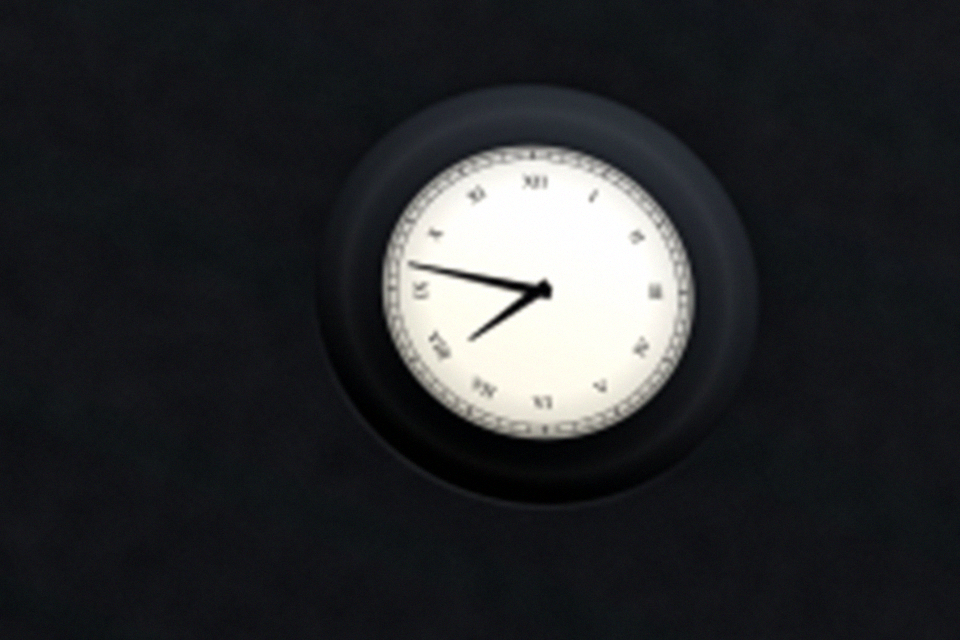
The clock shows 7:47
